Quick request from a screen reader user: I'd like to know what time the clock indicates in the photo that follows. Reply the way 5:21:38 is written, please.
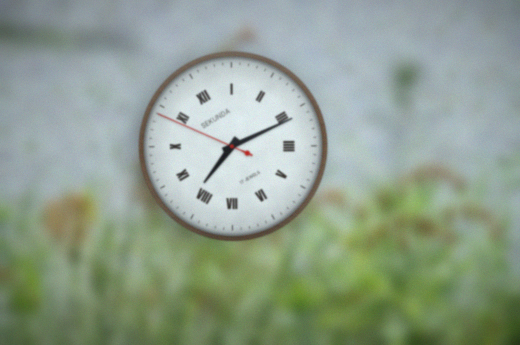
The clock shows 8:15:54
